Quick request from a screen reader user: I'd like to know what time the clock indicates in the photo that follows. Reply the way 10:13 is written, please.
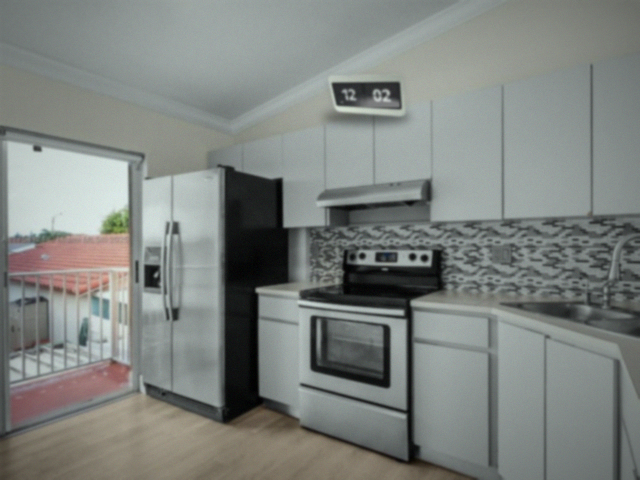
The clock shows 12:02
